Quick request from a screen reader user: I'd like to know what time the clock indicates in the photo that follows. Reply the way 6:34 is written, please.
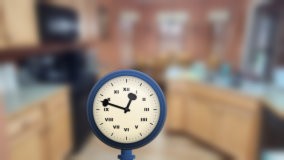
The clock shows 12:48
